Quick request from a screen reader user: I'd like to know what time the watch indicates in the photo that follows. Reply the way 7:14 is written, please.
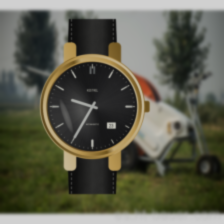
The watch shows 9:35
